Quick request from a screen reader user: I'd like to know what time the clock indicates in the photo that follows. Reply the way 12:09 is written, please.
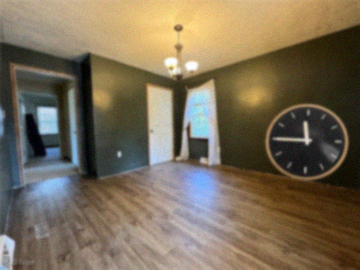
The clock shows 11:45
